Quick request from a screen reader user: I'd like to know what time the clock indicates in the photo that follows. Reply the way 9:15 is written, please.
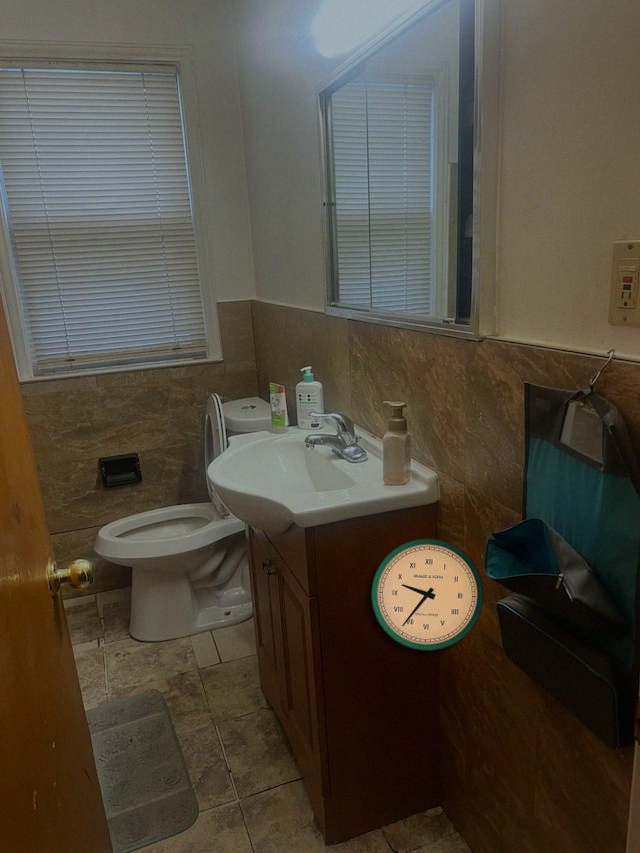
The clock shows 9:36
